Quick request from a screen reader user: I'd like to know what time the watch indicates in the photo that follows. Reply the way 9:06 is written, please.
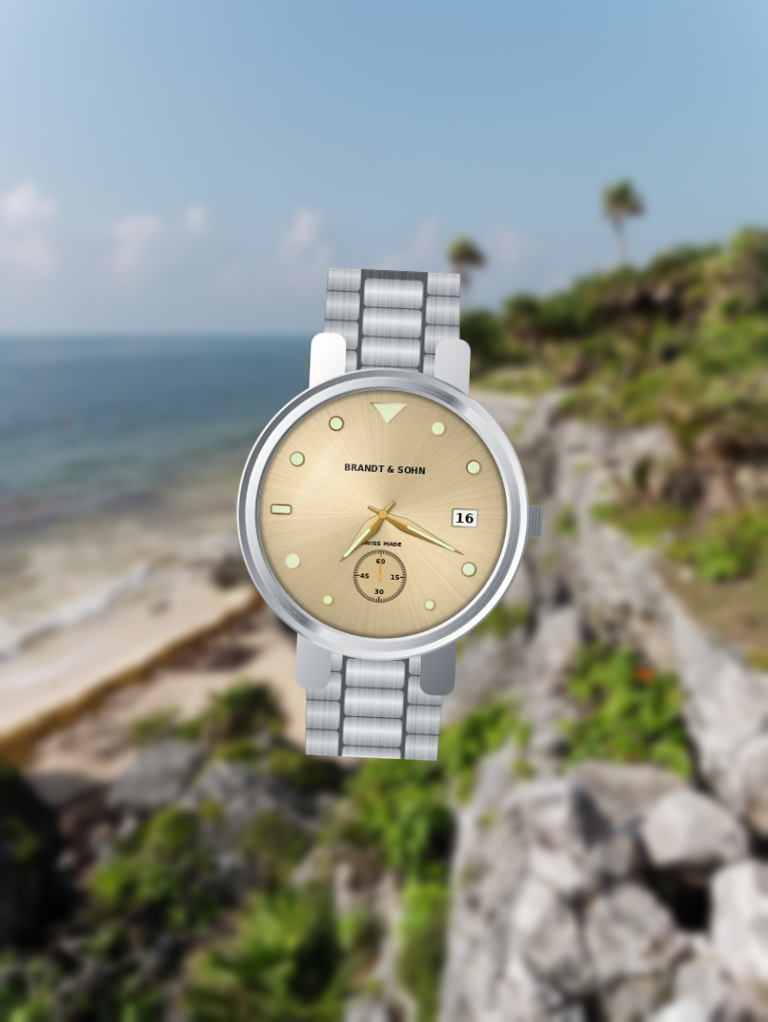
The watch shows 7:19
